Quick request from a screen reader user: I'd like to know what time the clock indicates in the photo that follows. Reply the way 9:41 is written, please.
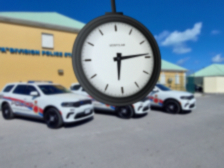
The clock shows 6:14
